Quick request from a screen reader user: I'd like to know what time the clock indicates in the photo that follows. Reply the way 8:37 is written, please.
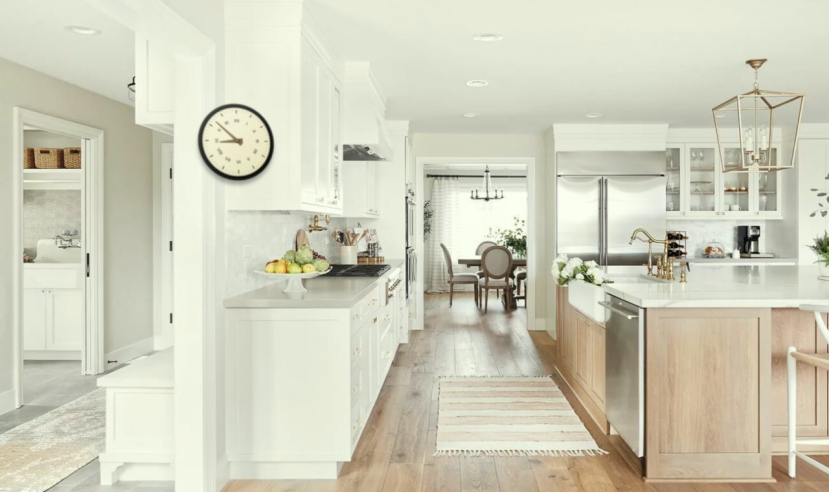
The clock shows 8:52
